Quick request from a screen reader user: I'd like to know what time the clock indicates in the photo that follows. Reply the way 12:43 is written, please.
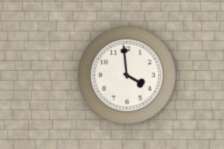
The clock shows 3:59
